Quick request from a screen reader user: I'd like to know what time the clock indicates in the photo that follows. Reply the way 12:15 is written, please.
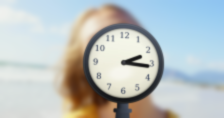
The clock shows 2:16
